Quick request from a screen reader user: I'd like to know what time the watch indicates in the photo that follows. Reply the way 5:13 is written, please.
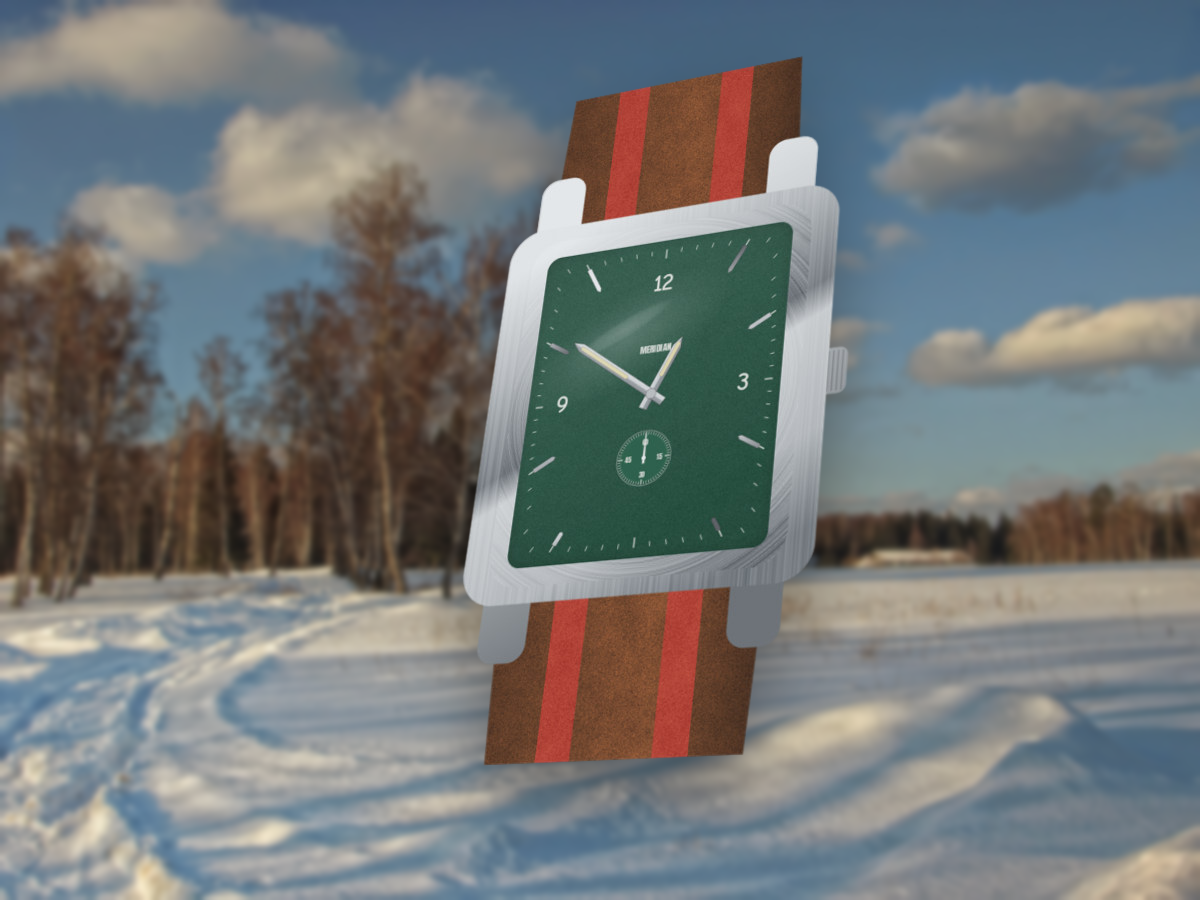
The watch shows 12:51
